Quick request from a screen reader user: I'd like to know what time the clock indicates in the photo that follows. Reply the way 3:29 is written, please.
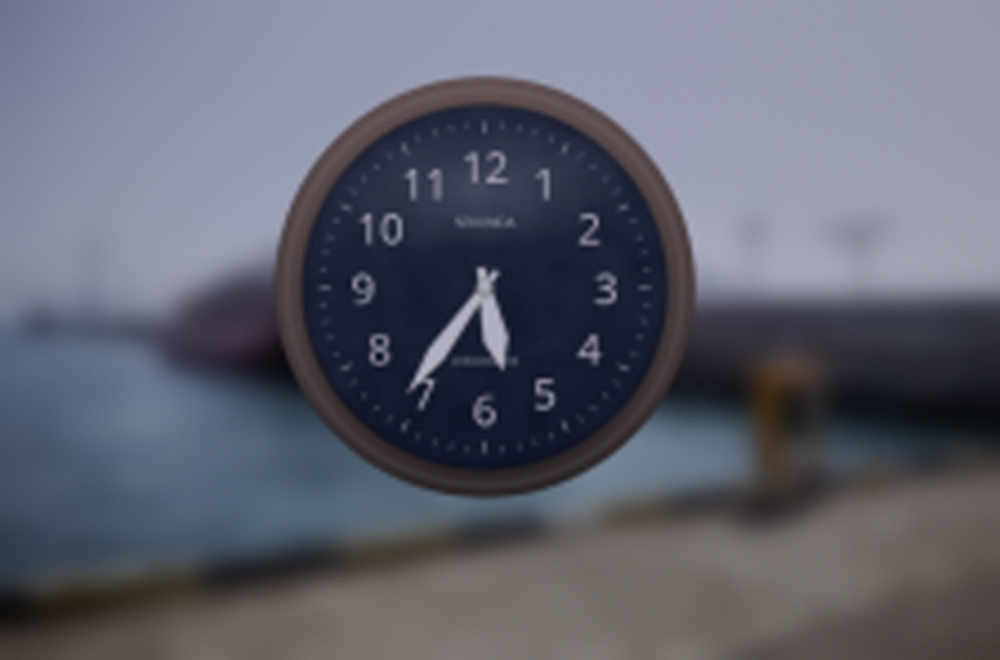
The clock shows 5:36
